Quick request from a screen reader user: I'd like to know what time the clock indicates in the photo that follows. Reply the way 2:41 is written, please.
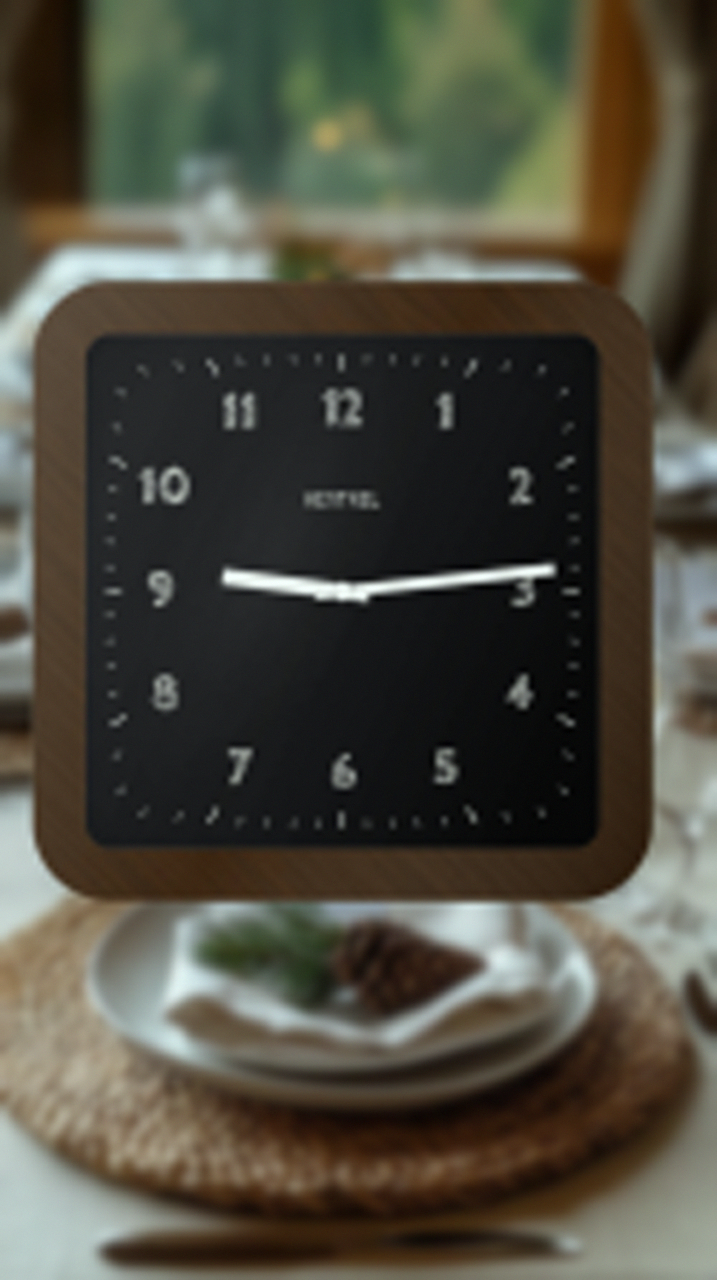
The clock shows 9:14
